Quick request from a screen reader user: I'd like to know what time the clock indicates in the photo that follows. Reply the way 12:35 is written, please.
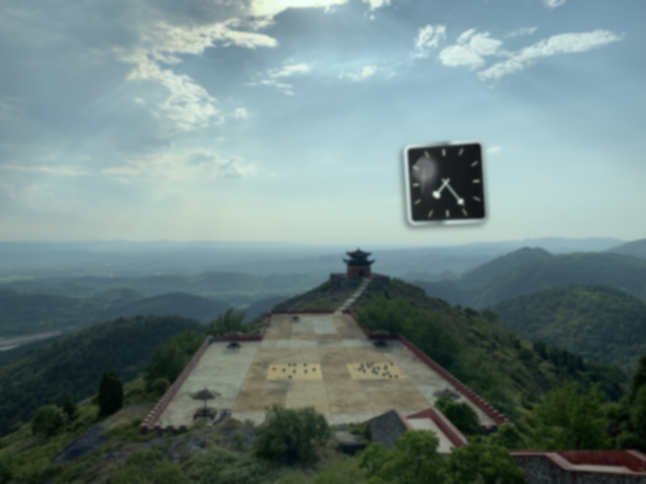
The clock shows 7:24
